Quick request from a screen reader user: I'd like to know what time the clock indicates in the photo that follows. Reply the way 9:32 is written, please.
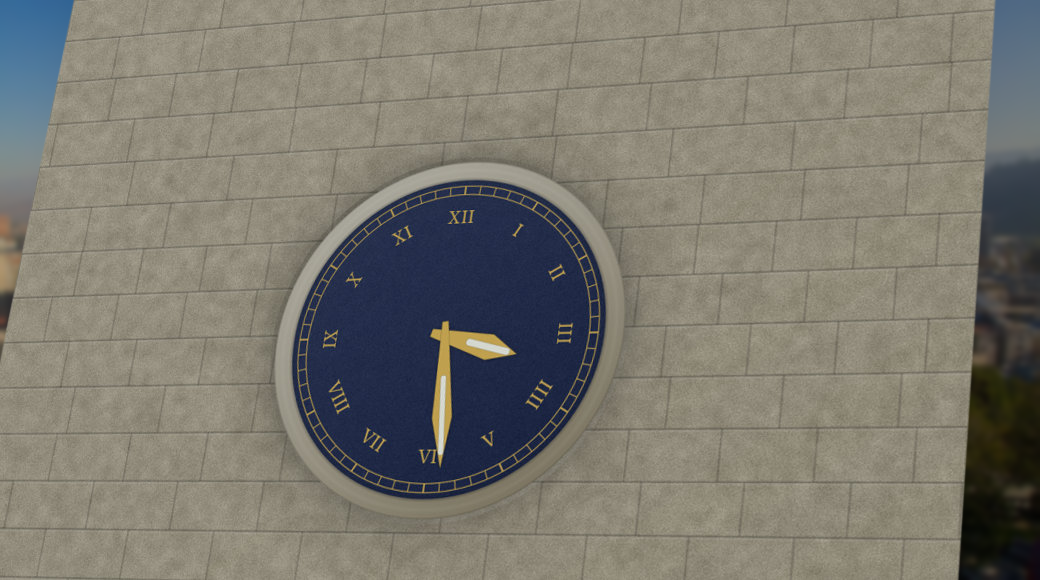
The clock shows 3:29
